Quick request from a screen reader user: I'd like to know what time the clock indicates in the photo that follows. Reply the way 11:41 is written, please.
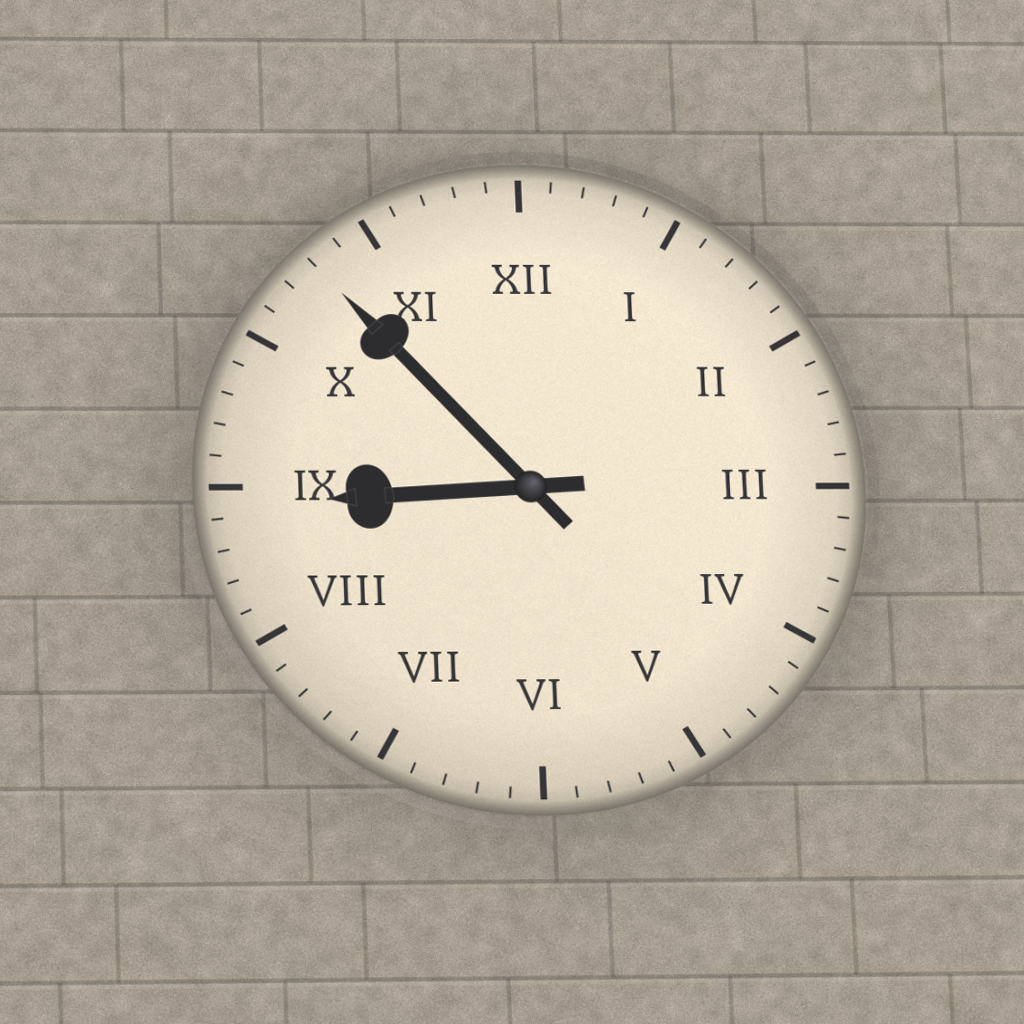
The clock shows 8:53
